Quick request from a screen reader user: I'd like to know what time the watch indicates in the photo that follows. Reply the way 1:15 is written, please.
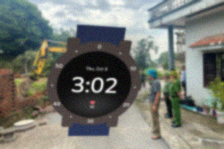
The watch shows 3:02
